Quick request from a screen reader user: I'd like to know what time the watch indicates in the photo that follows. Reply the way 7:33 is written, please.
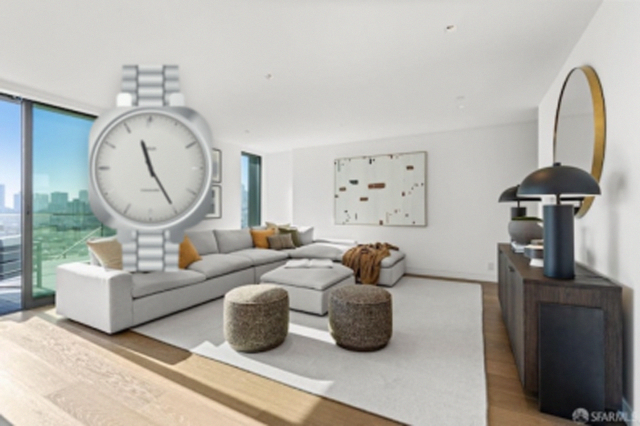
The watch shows 11:25
